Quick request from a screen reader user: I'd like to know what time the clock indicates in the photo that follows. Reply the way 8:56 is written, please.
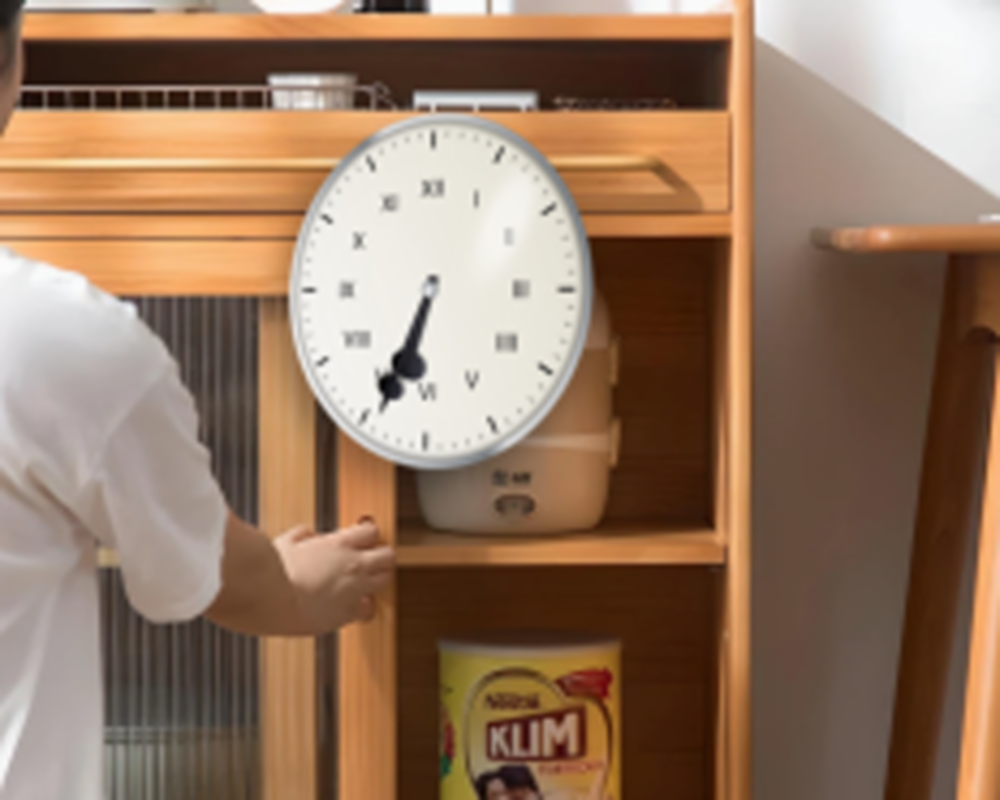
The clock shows 6:34
